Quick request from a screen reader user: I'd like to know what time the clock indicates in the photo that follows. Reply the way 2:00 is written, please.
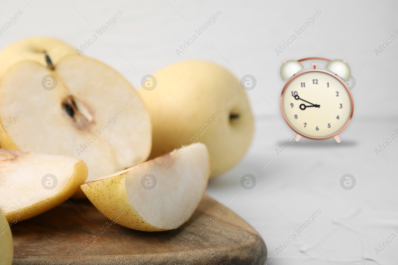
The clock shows 8:49
